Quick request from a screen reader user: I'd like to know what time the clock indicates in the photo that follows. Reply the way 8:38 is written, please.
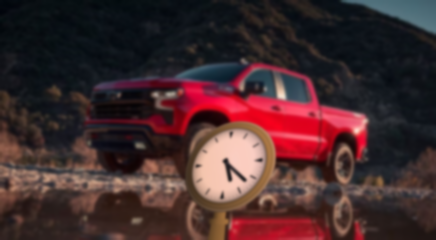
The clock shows 5:22
